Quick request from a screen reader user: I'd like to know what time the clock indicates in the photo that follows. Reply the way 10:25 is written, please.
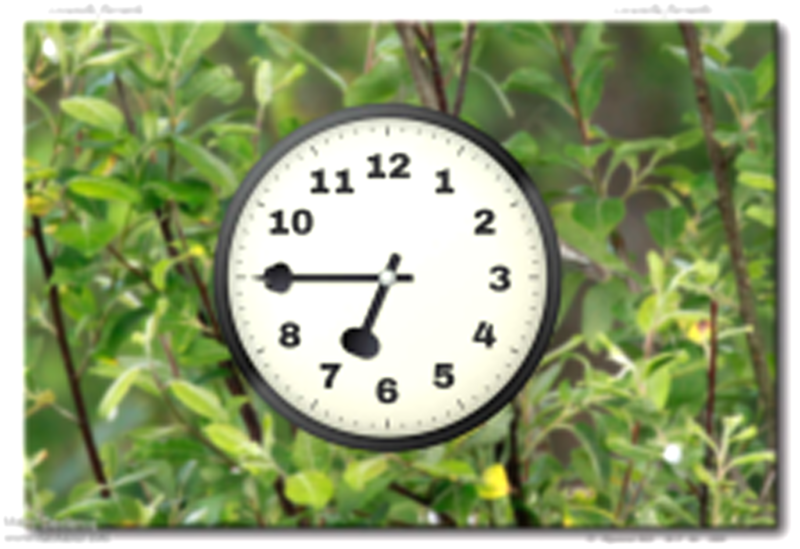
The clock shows 6:45
